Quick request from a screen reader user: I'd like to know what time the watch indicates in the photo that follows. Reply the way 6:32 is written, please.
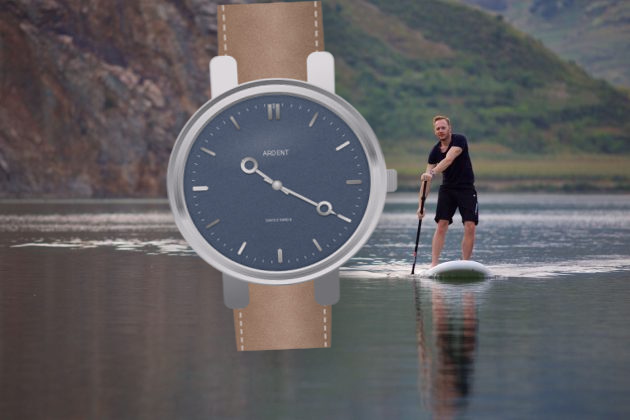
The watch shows 10:20
